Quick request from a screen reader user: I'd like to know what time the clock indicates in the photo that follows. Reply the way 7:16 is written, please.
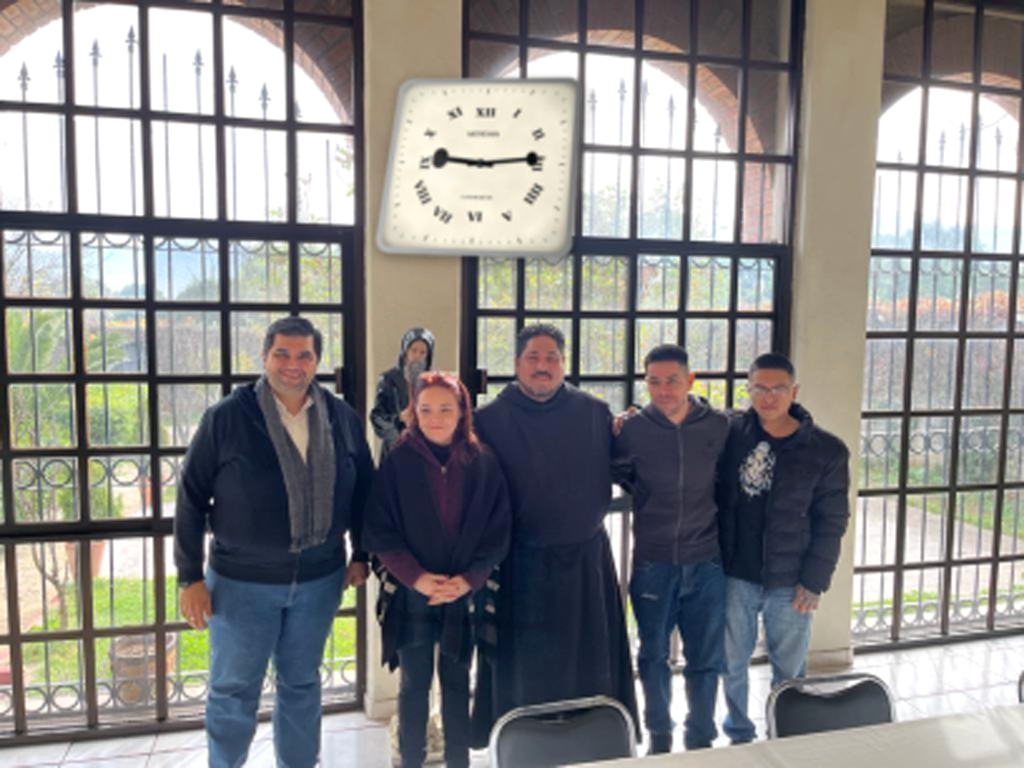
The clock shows 9:14
